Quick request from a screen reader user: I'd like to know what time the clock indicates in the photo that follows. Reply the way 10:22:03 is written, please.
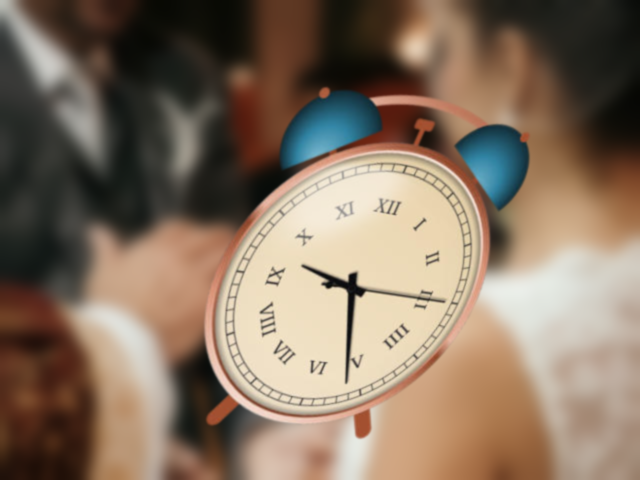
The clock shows 9:26:15
